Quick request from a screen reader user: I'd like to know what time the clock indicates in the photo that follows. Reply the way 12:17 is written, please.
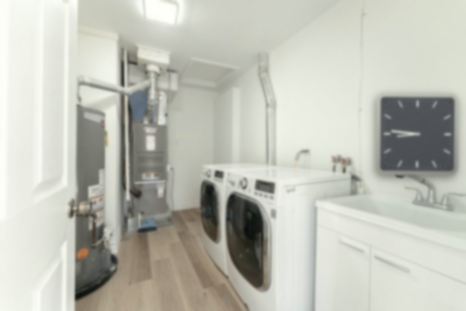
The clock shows 8:46
